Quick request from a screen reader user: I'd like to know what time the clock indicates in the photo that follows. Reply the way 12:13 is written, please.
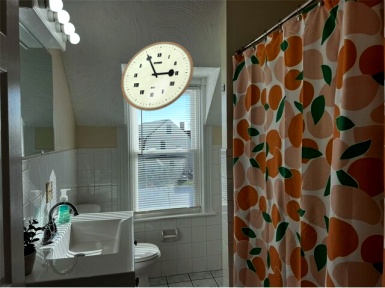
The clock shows 2:55
